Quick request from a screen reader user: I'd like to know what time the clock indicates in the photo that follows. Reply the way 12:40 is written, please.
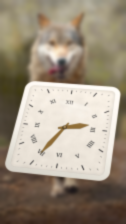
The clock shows 2:35
